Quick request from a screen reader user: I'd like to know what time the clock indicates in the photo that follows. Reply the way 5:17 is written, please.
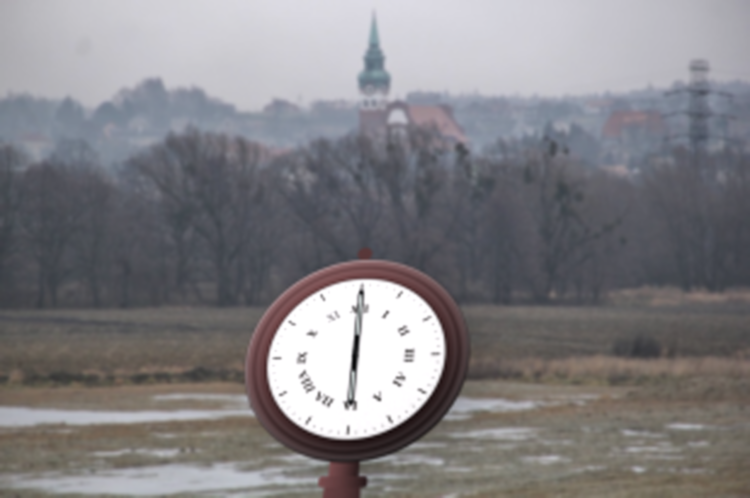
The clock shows 6:00
